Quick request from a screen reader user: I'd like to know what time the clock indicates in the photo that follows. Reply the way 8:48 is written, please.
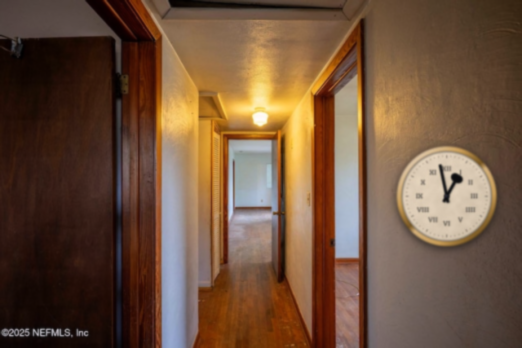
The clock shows 12:58
